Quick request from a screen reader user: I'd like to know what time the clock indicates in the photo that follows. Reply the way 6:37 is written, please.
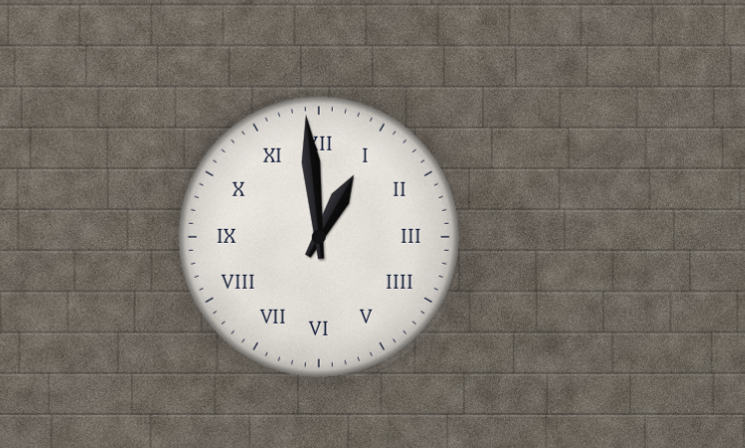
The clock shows 12:59
